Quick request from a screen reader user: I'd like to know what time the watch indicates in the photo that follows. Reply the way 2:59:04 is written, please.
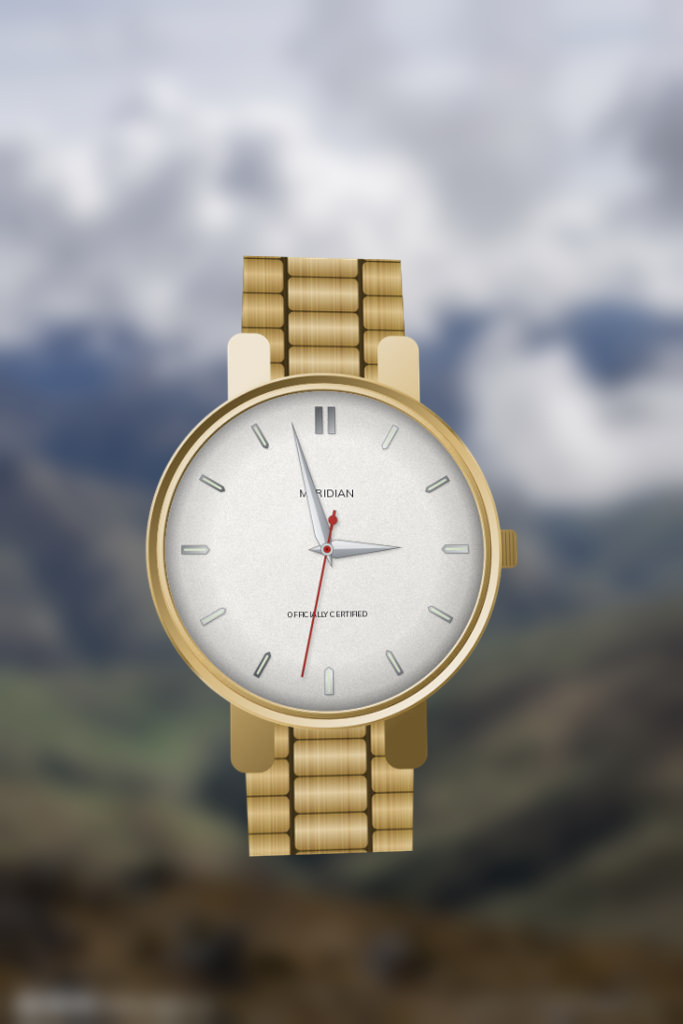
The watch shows 2:57:32
